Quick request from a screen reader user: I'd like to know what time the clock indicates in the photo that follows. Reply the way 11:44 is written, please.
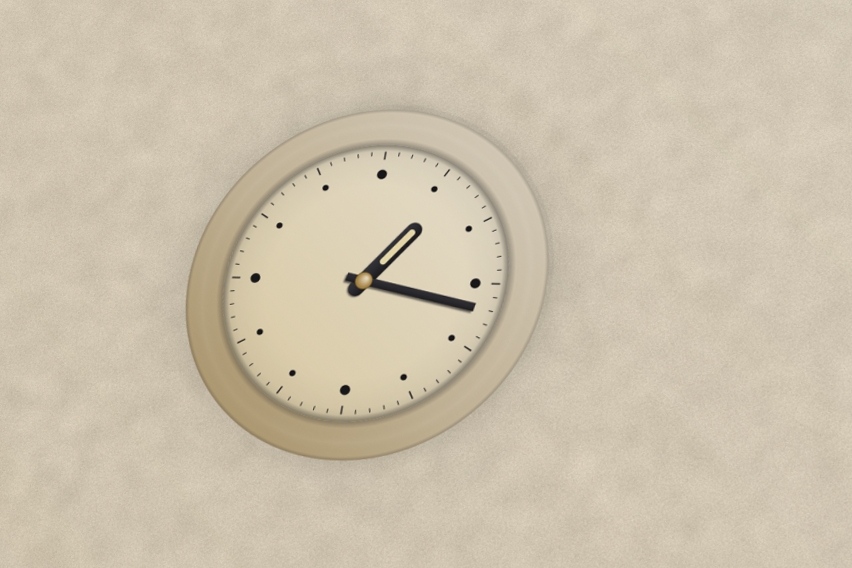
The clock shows 1:17
